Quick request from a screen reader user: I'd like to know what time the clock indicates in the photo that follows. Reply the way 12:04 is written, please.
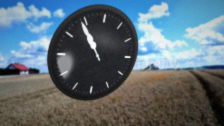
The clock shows 10:54
